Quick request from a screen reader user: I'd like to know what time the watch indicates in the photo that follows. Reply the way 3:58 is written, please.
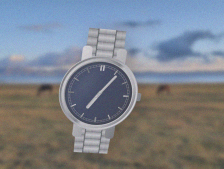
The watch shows 7:06
